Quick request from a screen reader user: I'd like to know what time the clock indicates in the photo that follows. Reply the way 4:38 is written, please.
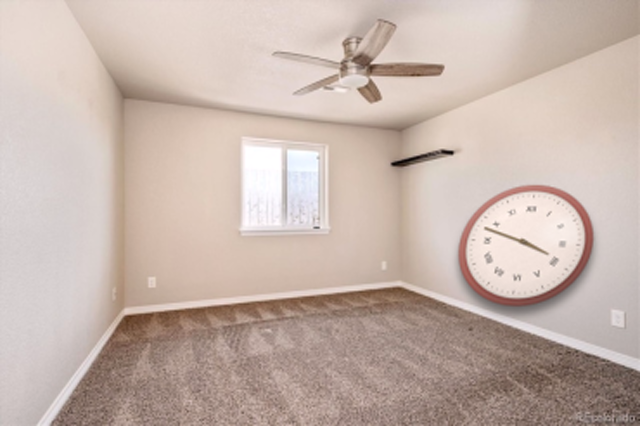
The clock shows 3:48
